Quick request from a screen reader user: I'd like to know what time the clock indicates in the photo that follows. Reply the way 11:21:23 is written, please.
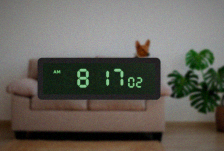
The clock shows 8:17:02
